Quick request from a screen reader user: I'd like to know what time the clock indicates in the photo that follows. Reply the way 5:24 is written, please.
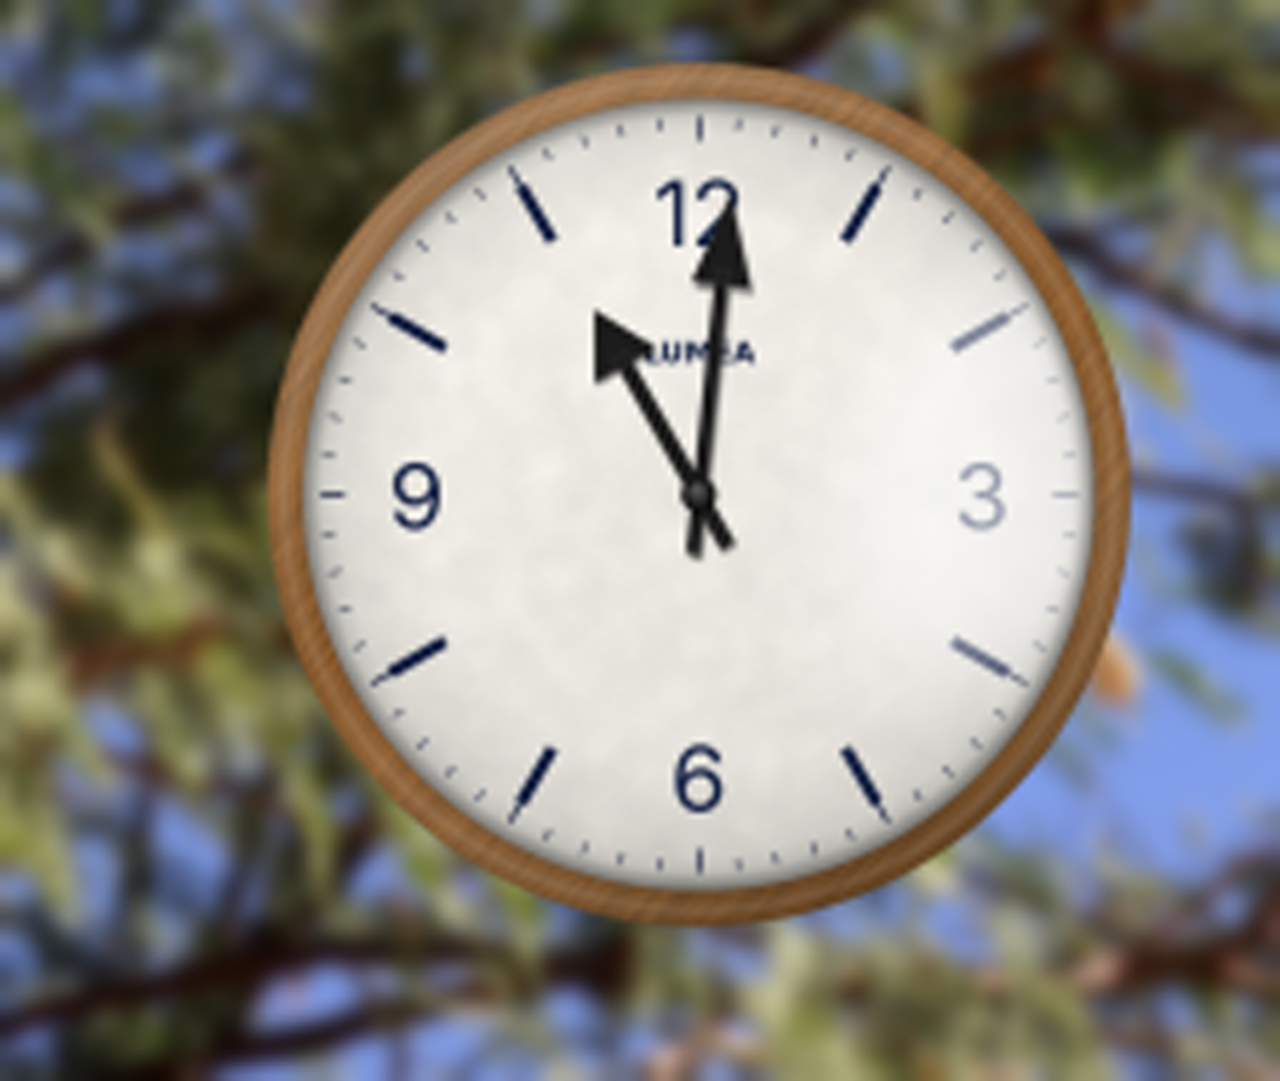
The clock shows 11:01
